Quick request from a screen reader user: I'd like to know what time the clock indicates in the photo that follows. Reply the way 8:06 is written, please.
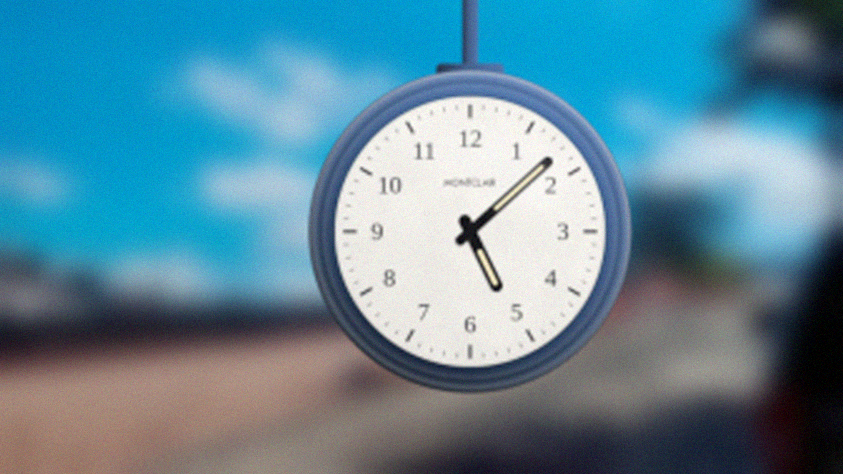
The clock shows 5:08
